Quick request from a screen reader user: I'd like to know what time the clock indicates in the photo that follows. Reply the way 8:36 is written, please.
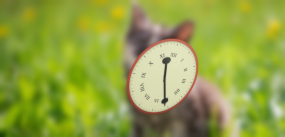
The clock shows 11:26
